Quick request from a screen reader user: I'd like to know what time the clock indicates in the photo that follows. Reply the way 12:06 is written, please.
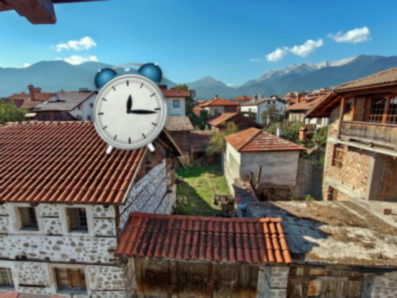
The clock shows 12:16
